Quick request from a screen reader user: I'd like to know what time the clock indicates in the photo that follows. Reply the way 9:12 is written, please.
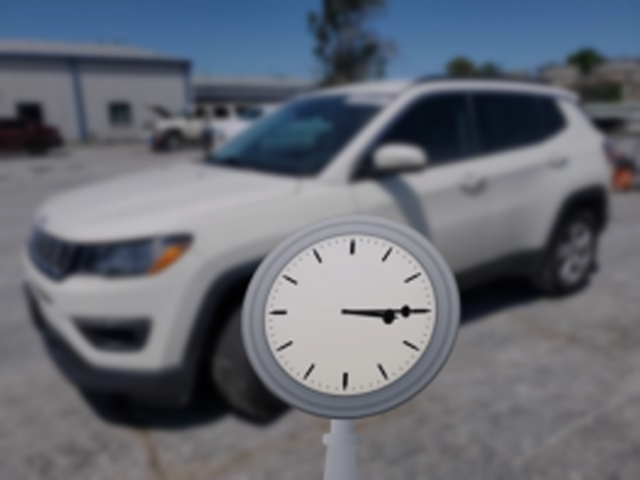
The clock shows 3:15
